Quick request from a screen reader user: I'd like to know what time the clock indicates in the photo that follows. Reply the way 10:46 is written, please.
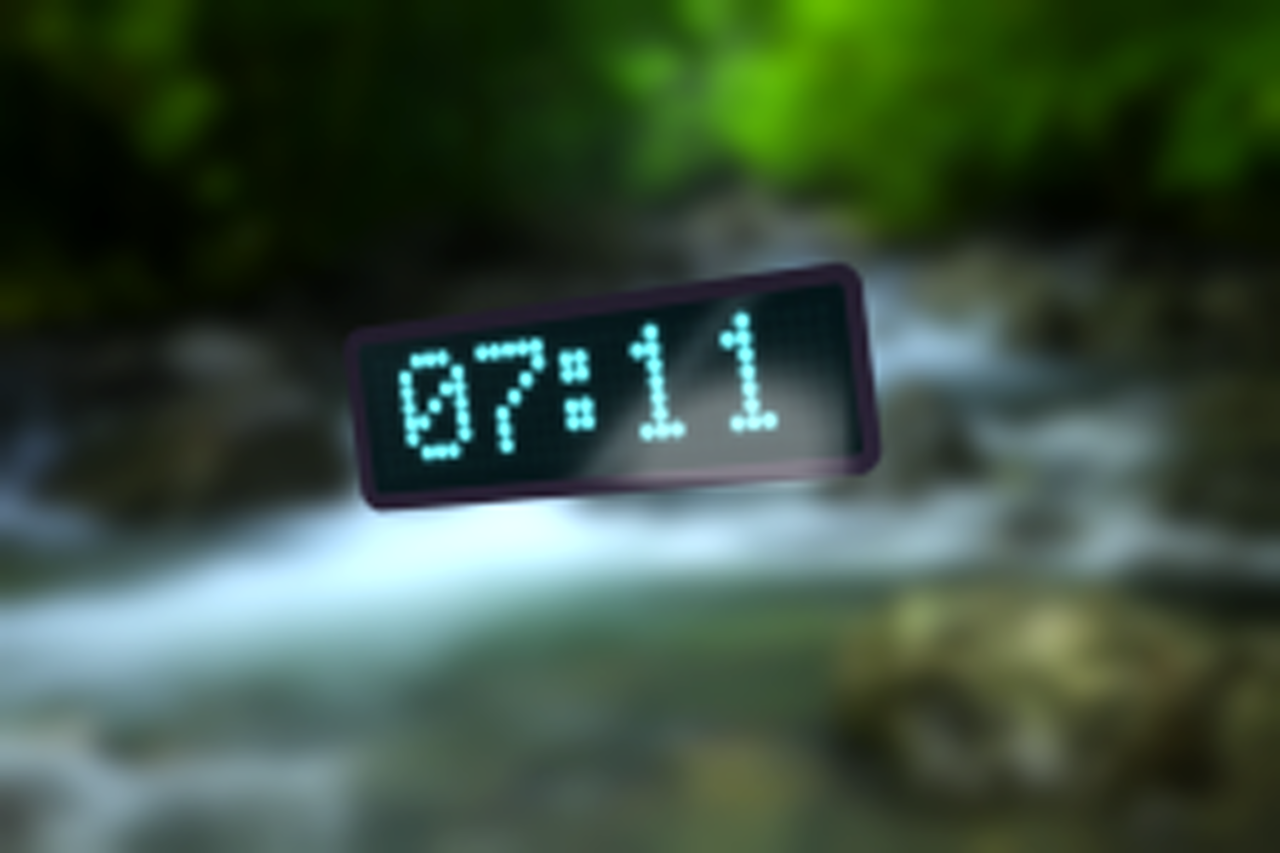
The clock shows 7:11
